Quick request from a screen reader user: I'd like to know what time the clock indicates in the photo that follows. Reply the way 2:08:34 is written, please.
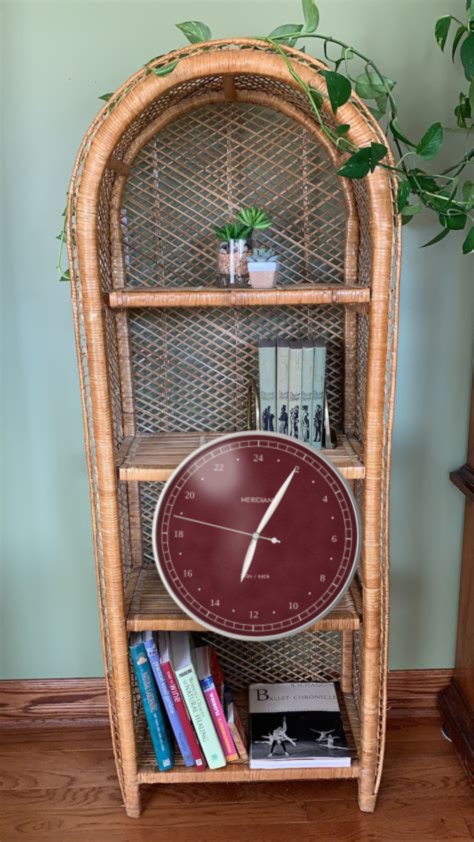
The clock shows 13:04:47
